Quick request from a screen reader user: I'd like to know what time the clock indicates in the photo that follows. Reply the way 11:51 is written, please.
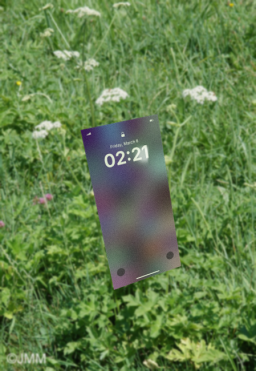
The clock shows 2:21
